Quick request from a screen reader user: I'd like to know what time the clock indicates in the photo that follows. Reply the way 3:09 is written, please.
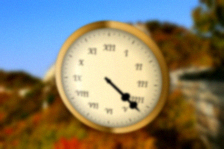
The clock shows 4:22
